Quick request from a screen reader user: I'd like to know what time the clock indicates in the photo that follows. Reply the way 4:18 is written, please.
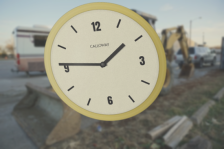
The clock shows 1:46
